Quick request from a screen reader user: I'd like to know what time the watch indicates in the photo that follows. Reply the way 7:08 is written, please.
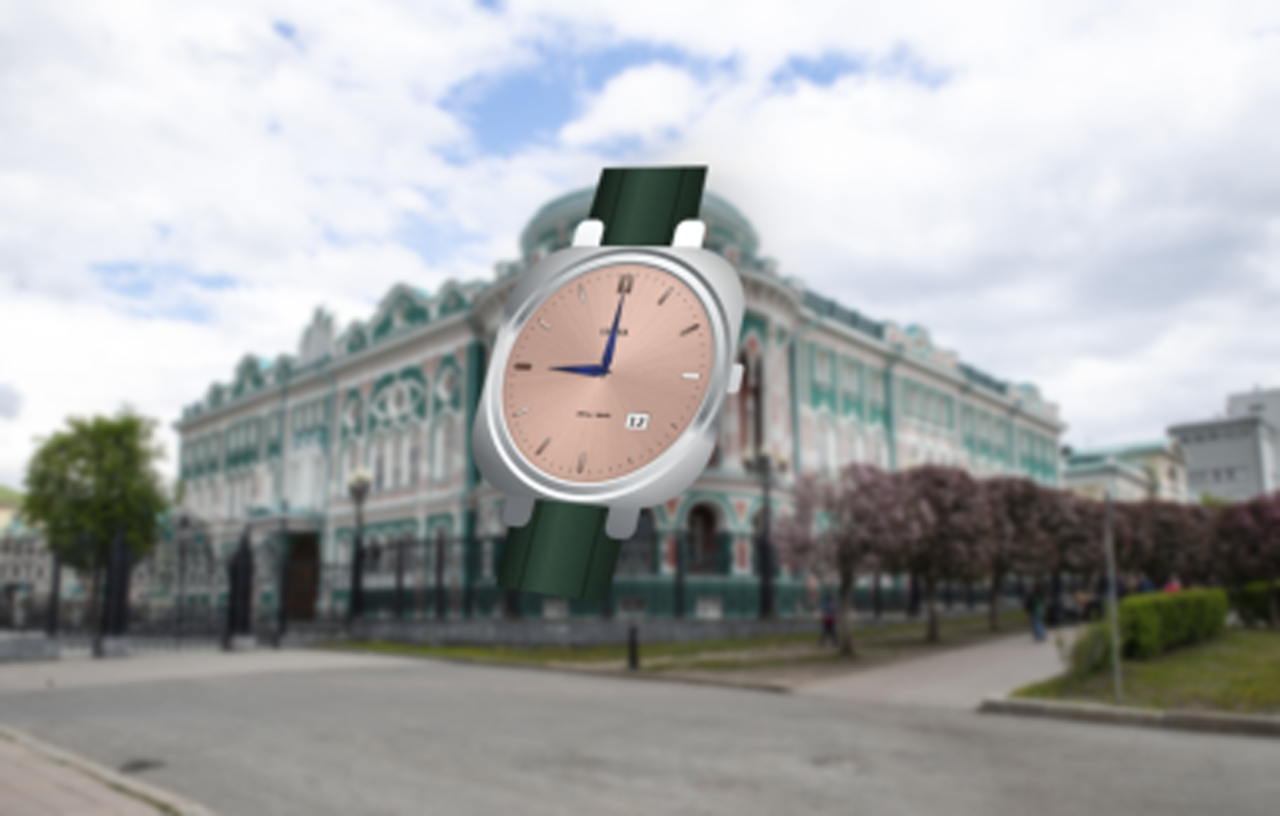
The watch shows 9:00
